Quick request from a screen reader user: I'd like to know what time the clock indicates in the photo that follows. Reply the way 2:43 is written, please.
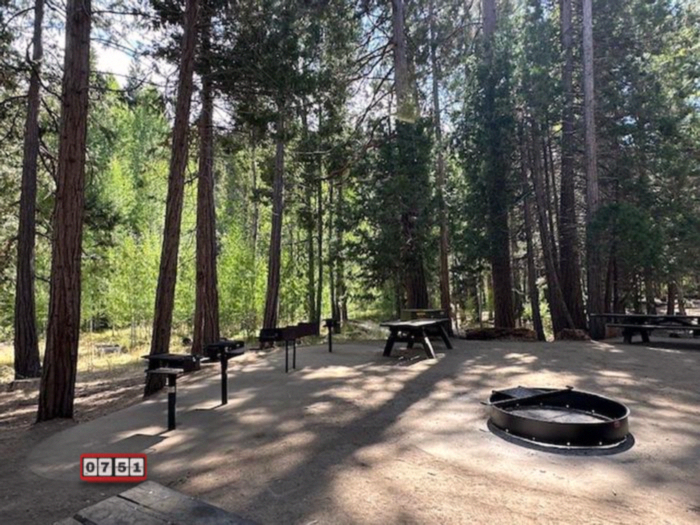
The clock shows 7:51
